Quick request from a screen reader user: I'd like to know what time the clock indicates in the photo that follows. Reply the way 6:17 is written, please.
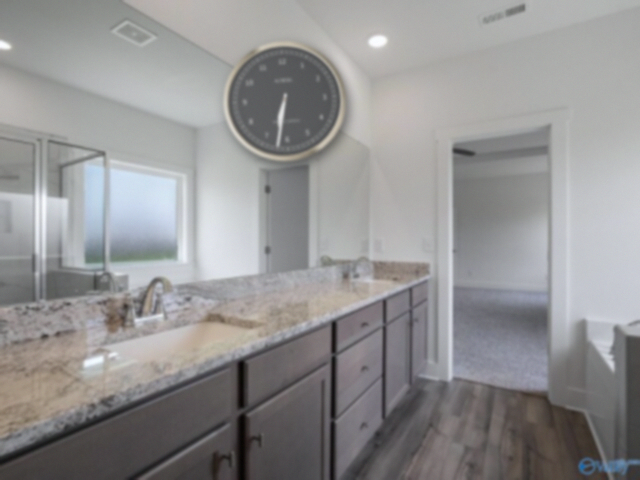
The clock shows 6:32
